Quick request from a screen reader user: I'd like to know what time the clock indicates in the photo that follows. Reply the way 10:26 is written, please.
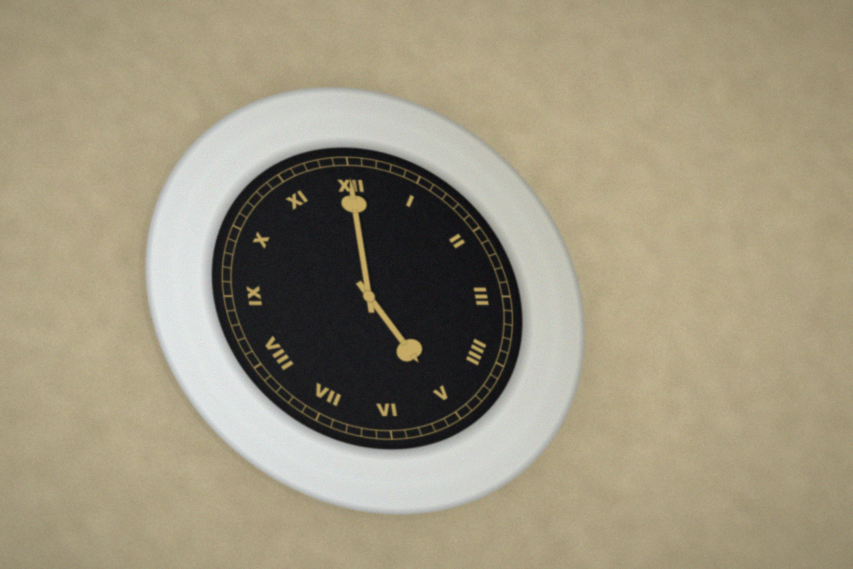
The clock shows 5:00
